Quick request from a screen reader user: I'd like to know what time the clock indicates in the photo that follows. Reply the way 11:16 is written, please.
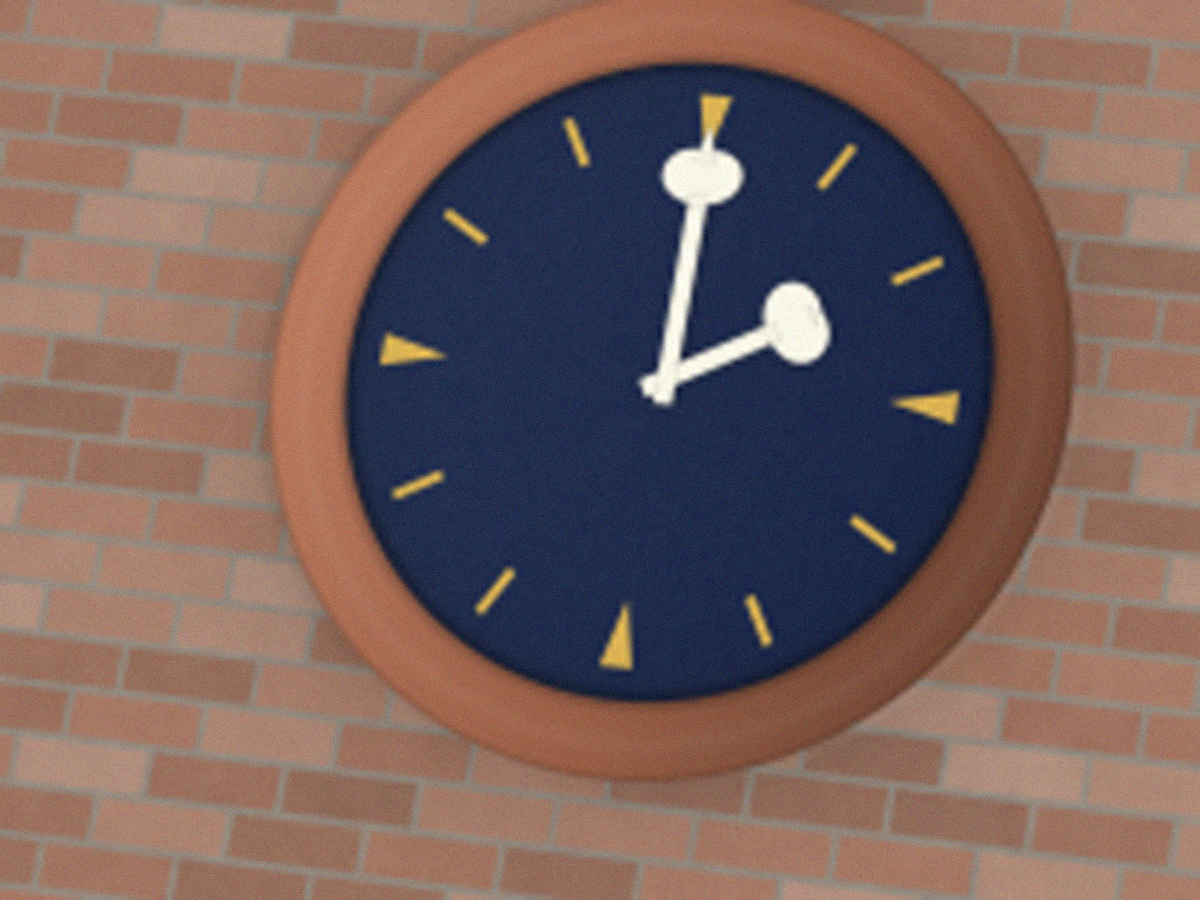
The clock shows 2:00
